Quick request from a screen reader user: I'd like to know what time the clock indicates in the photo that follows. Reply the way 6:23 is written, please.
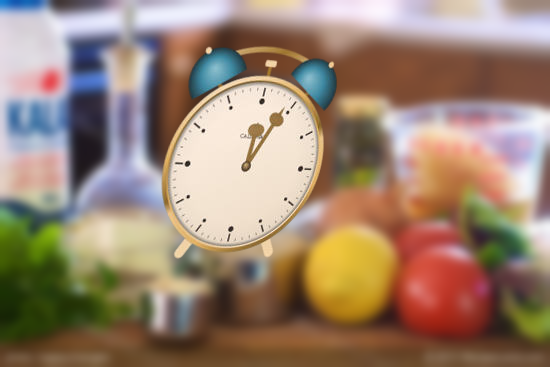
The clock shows 12:04
